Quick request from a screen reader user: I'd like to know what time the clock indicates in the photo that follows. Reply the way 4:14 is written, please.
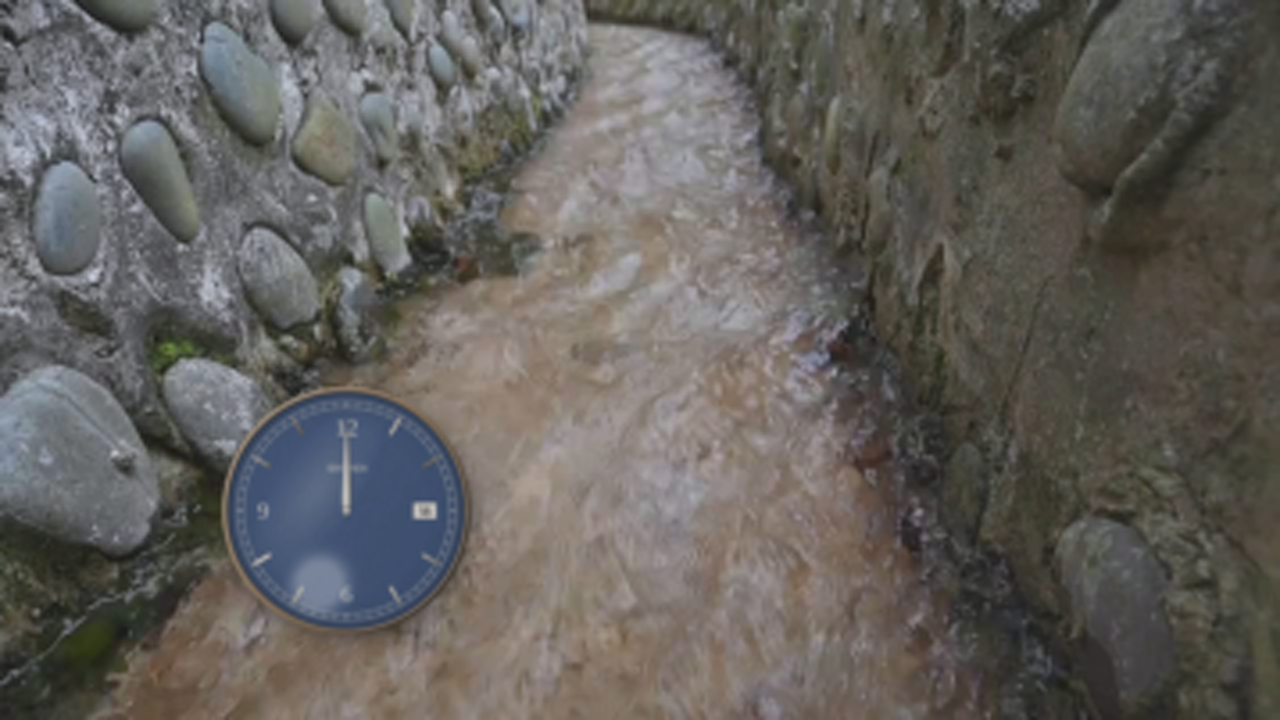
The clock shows 12:00
